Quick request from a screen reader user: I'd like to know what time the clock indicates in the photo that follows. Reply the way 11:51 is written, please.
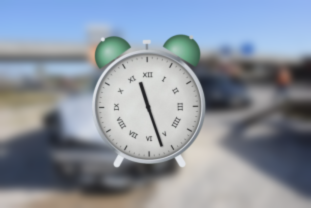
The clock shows 11:27
